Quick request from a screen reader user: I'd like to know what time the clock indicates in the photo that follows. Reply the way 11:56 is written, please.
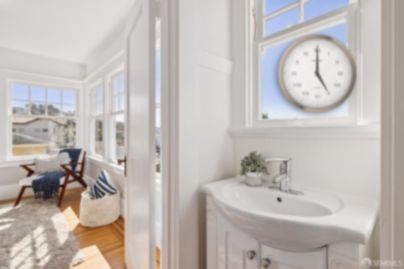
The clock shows 5:00
